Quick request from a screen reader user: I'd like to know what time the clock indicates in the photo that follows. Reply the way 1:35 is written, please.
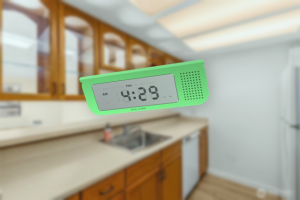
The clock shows 4:29
